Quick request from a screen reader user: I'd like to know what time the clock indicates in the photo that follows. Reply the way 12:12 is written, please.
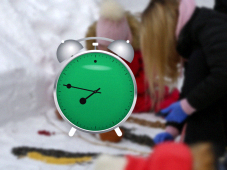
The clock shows 7:47
